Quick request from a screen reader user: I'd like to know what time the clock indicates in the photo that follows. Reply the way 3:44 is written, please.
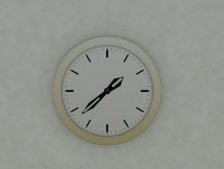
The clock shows 1:38
